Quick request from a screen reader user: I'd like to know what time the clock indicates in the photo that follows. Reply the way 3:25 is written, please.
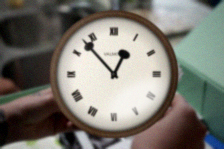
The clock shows 12:53
